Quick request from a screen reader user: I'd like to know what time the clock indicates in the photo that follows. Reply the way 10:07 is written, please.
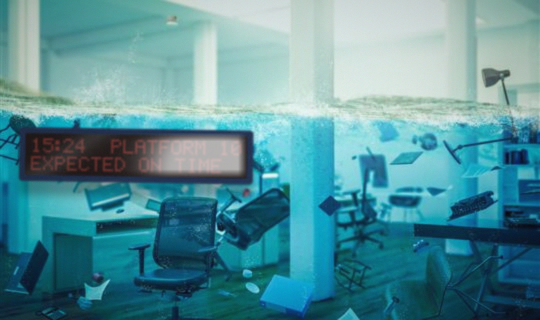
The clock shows 15:24
